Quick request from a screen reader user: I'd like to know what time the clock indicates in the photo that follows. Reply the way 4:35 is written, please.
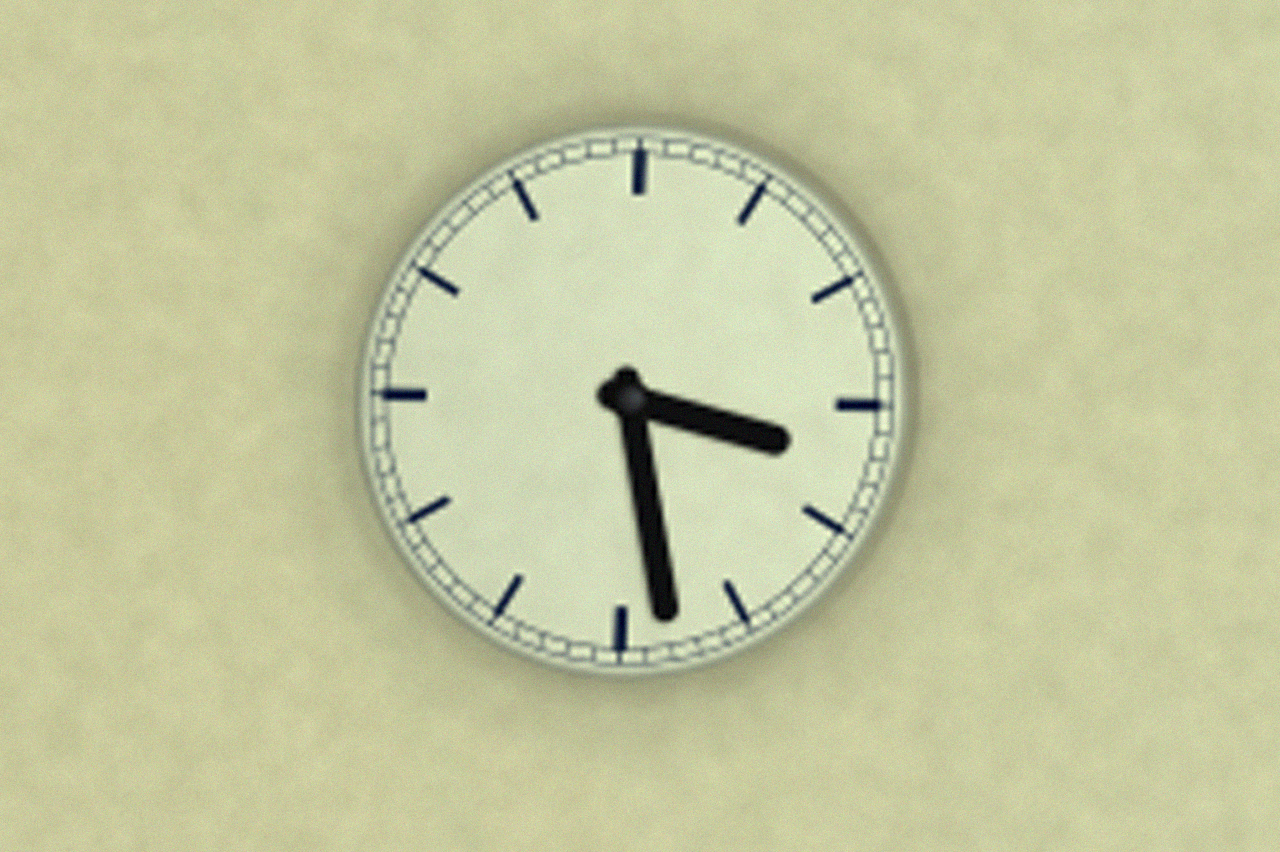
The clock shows 3:28
